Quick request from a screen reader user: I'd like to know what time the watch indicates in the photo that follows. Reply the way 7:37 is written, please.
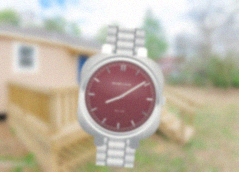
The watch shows 8:09
